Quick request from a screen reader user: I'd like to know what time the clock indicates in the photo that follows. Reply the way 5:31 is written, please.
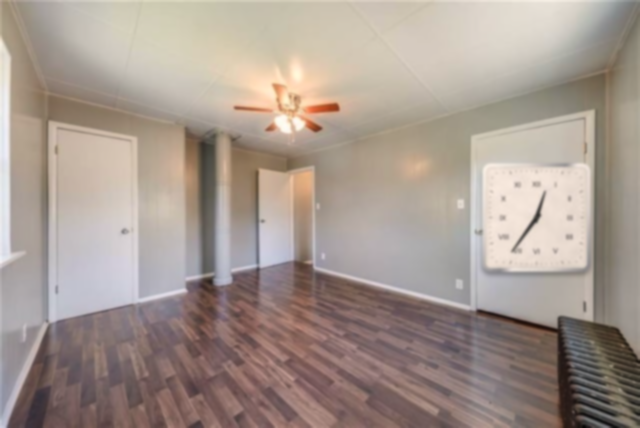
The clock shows 12:36
